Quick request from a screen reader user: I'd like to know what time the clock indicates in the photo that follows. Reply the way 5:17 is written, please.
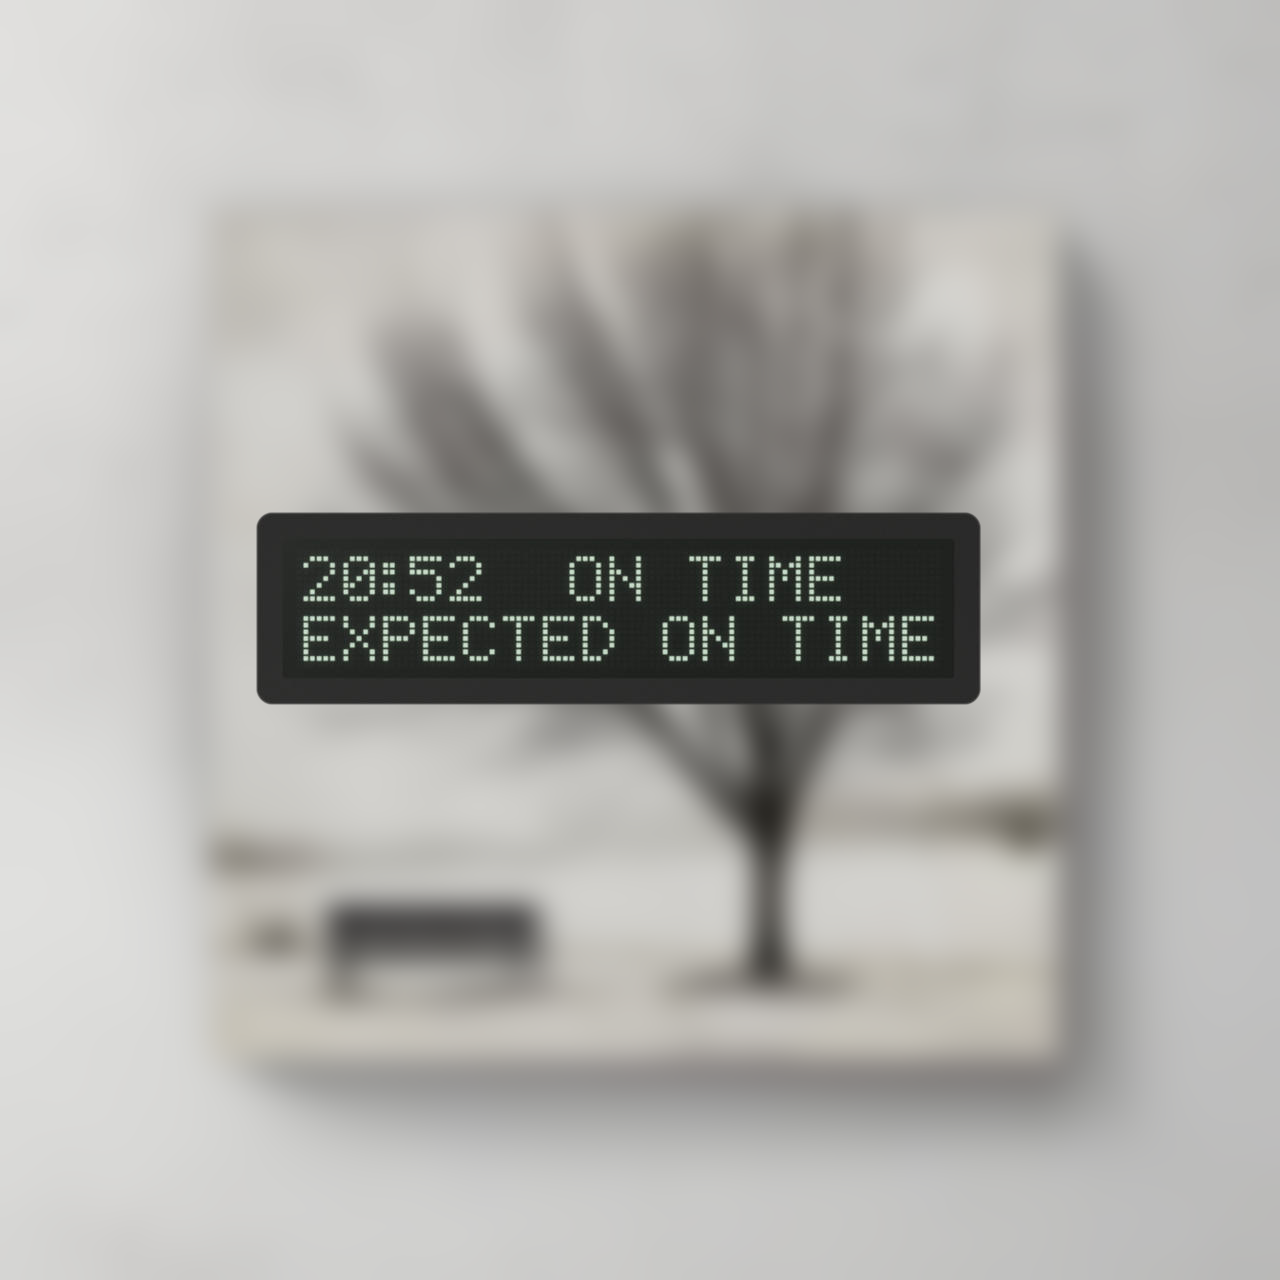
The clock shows 20:52
